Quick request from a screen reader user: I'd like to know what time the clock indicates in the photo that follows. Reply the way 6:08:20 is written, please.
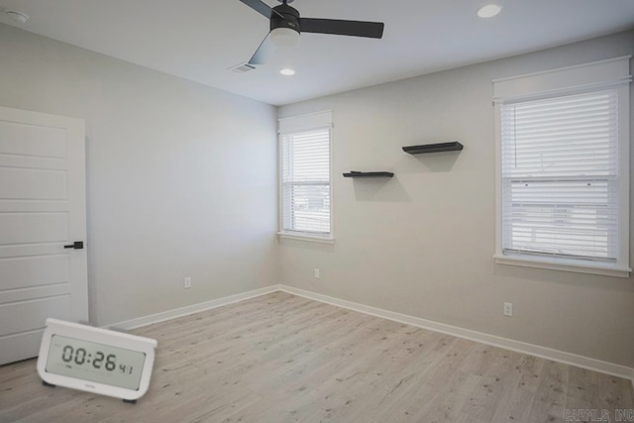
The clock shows 0:26:41
